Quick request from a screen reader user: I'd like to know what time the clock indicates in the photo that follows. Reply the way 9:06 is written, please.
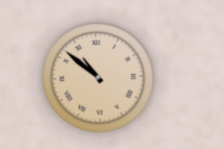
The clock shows 10:52
